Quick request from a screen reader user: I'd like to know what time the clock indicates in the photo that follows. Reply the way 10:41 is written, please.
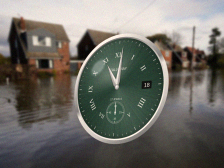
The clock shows 11:01
